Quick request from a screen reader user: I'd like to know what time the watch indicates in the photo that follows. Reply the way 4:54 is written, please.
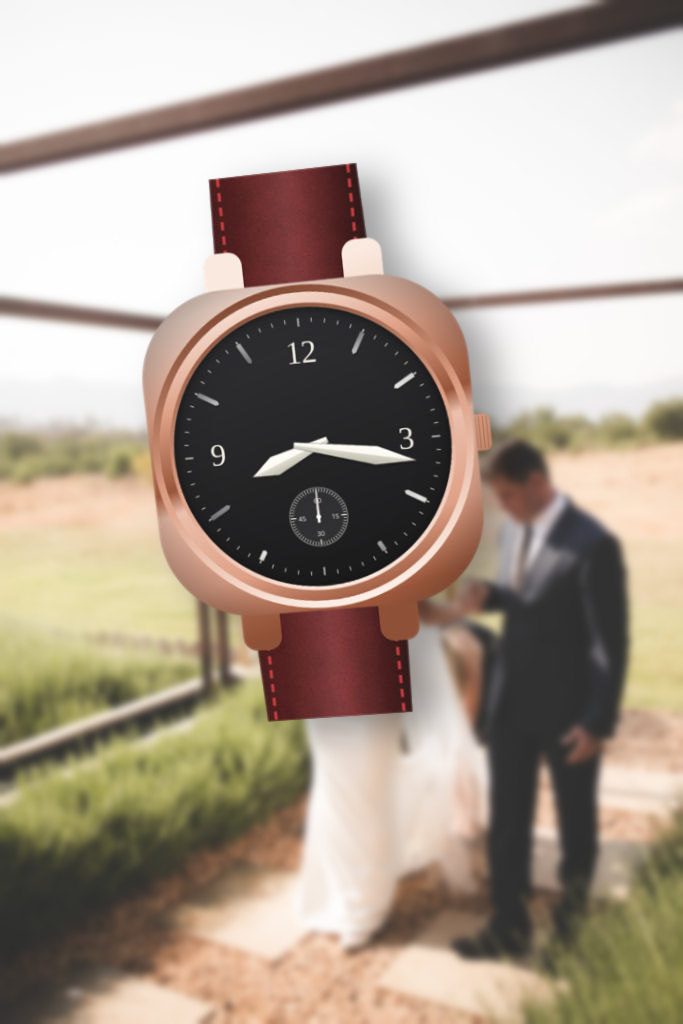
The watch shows 8:17
